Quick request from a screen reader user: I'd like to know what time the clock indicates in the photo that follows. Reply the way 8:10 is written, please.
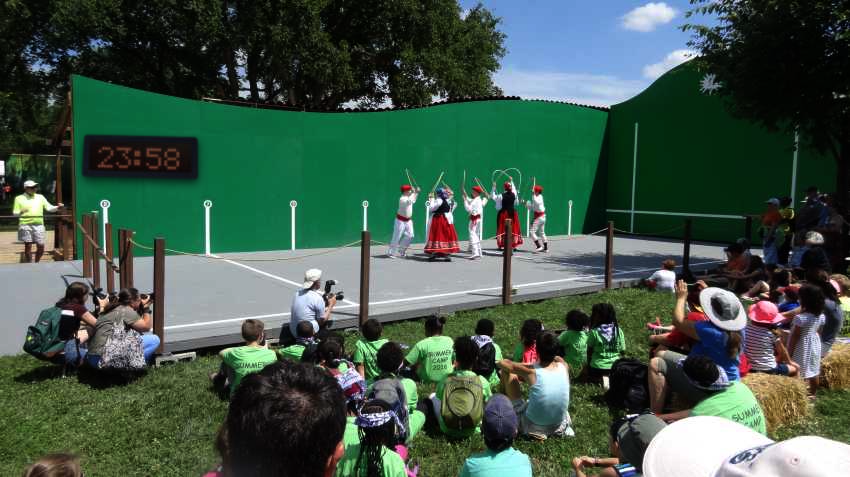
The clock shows 23:58
